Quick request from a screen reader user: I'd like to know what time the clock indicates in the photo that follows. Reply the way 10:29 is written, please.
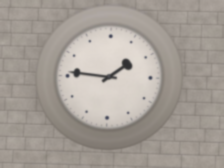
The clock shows 1:46
